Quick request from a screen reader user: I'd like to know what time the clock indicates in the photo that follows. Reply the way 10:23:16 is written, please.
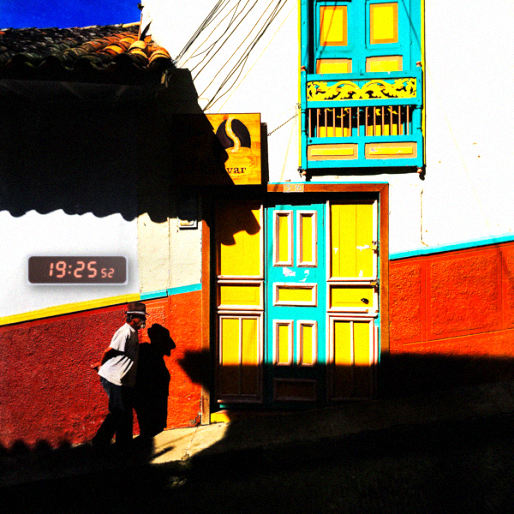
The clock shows 19:25:52
